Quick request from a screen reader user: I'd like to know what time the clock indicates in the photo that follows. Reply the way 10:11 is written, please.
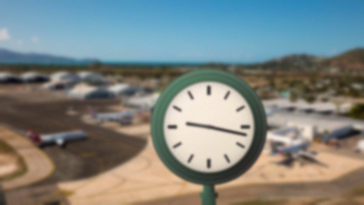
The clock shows 9:17
